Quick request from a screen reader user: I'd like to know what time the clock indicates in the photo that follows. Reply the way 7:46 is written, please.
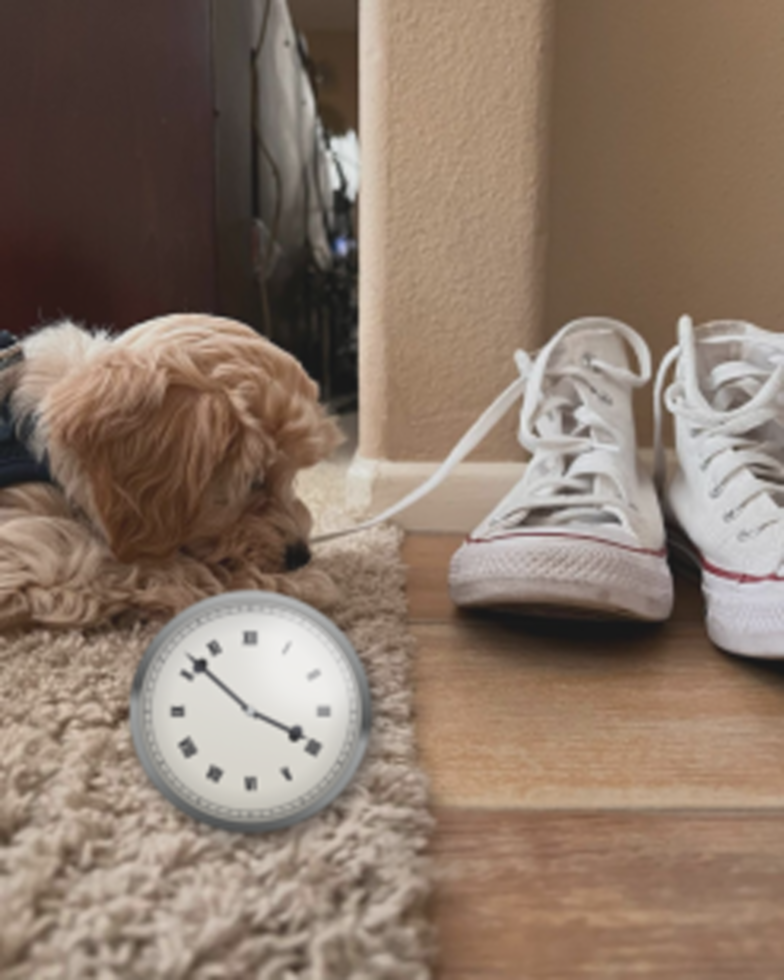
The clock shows 3:52
